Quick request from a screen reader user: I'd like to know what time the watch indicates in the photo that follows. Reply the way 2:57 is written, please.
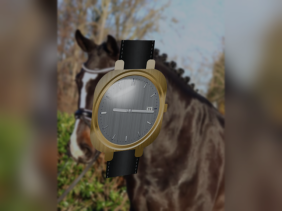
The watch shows 9:16
